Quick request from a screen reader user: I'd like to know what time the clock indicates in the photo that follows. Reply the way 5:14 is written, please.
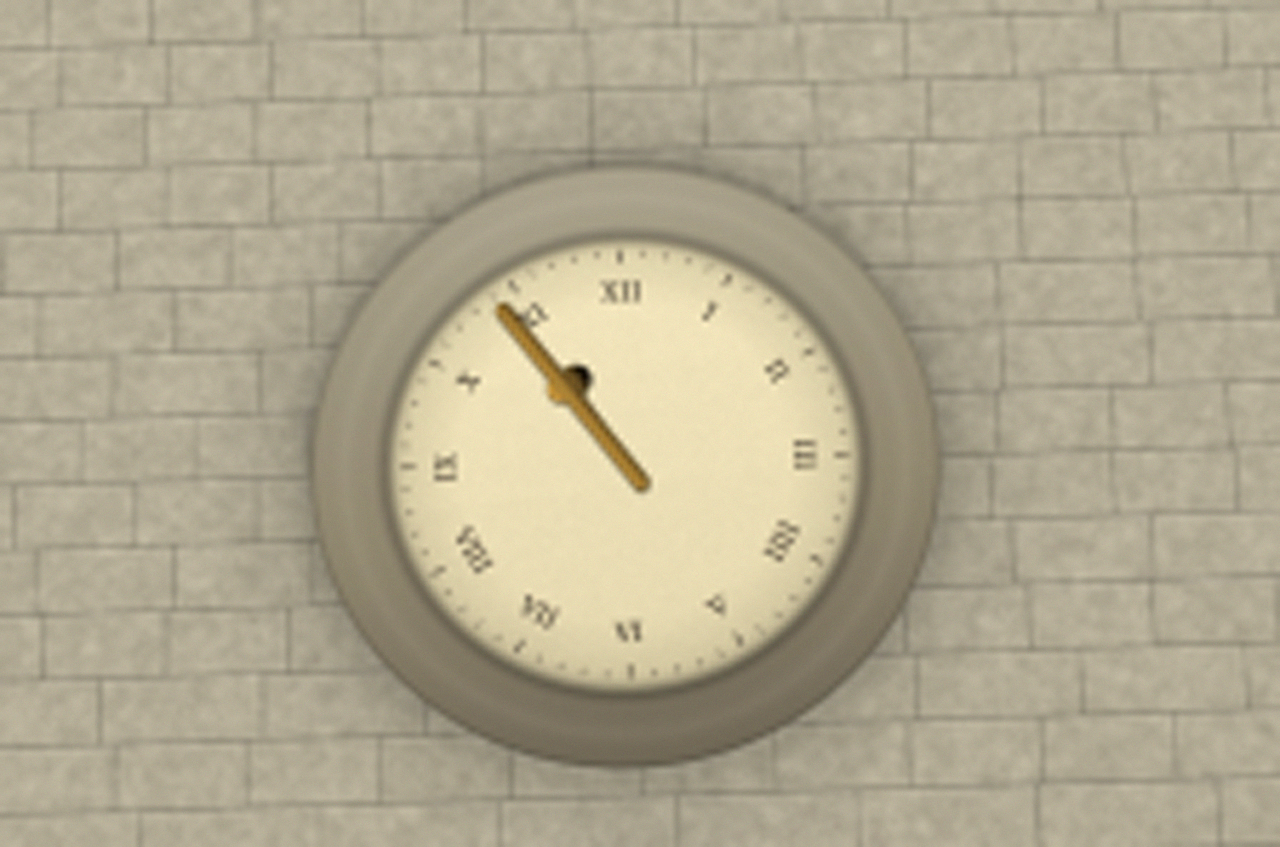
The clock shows 10:54
